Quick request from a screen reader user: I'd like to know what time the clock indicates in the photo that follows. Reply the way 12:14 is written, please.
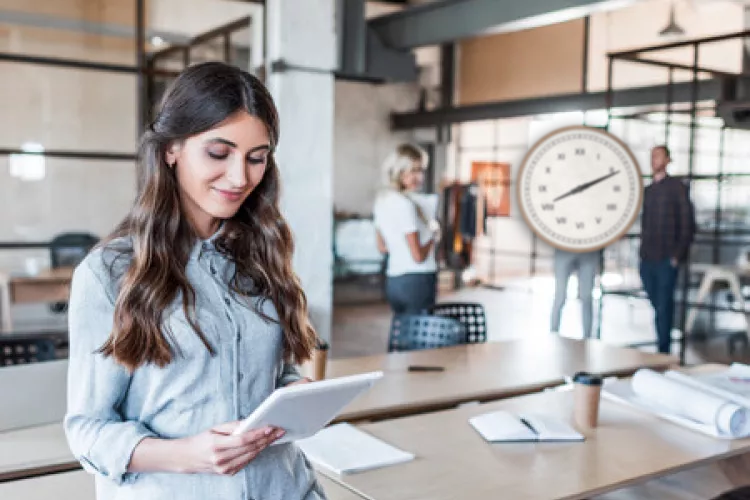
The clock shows 8:11
